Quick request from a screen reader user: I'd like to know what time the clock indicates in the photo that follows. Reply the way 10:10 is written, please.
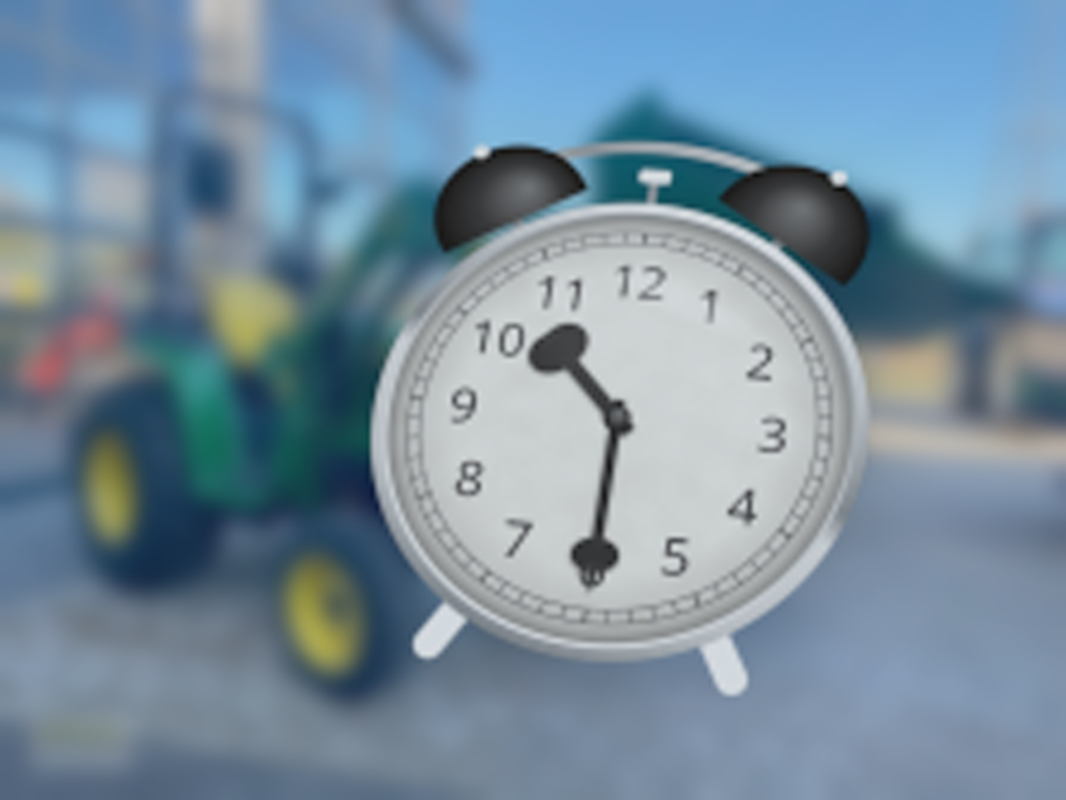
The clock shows 10:30
